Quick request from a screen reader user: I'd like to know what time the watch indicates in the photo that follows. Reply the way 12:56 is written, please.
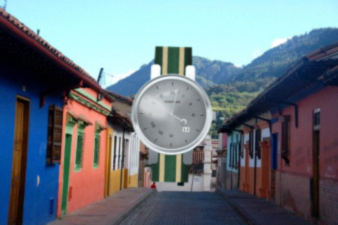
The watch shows 4:02
